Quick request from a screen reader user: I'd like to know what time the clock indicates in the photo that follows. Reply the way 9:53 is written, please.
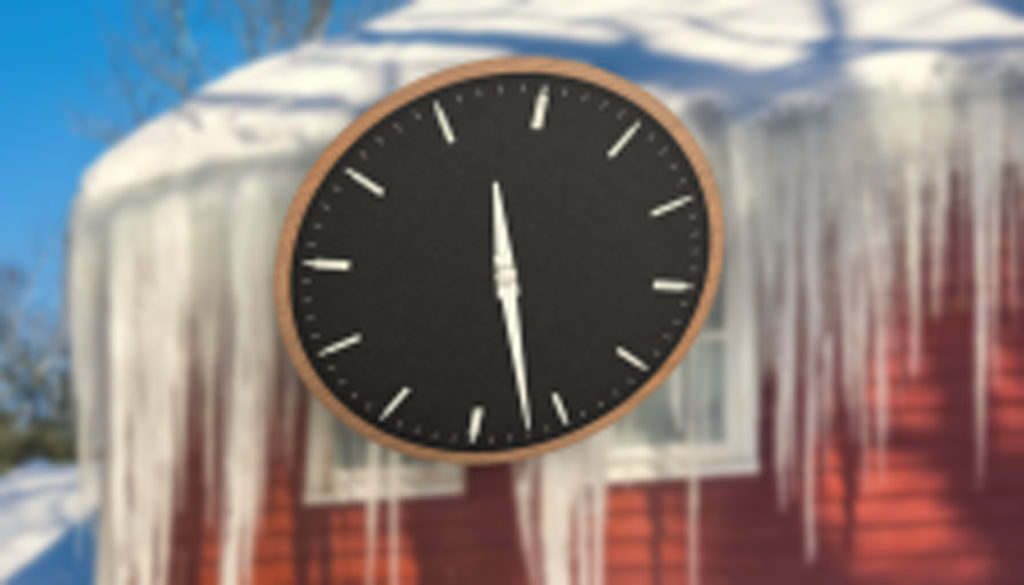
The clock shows 11:27
